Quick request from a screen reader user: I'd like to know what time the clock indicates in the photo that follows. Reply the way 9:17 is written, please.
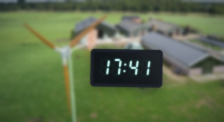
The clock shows 17:41
